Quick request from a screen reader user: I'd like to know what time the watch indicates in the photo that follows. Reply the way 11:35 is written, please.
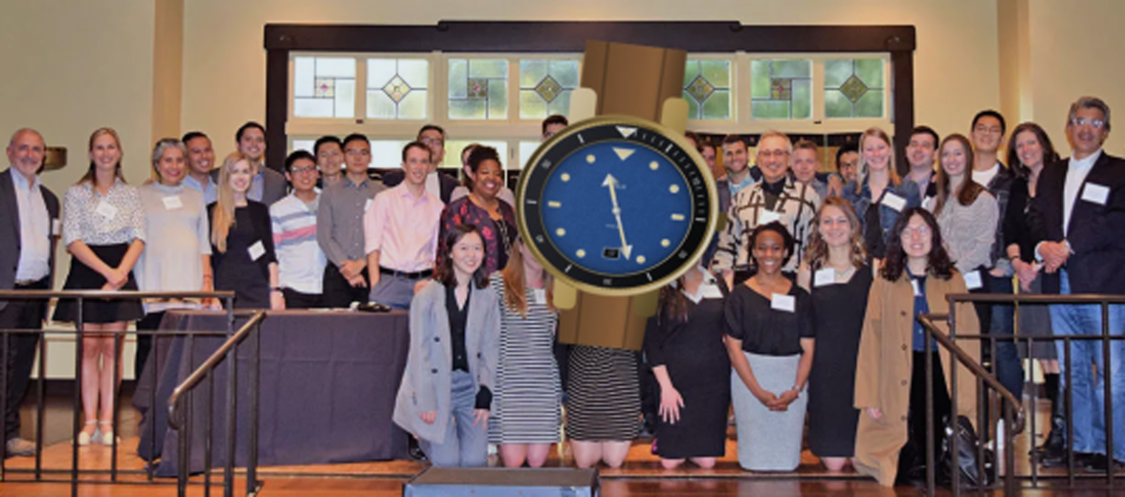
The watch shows 11:27
